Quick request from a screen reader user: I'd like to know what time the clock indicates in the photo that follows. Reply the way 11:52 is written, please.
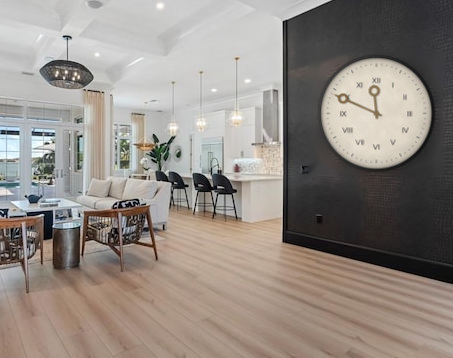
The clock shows 11:49
